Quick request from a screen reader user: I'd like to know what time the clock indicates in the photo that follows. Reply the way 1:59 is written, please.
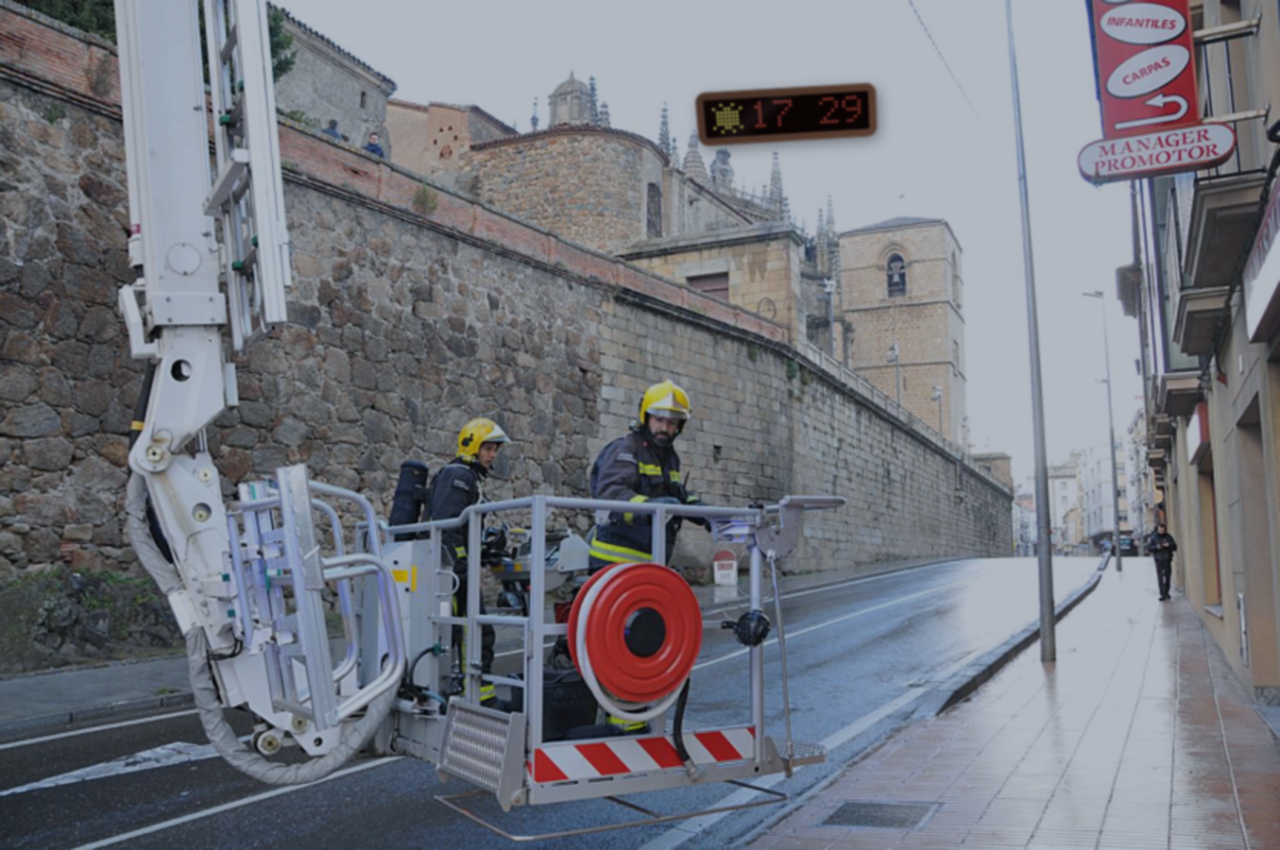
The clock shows 17:29
